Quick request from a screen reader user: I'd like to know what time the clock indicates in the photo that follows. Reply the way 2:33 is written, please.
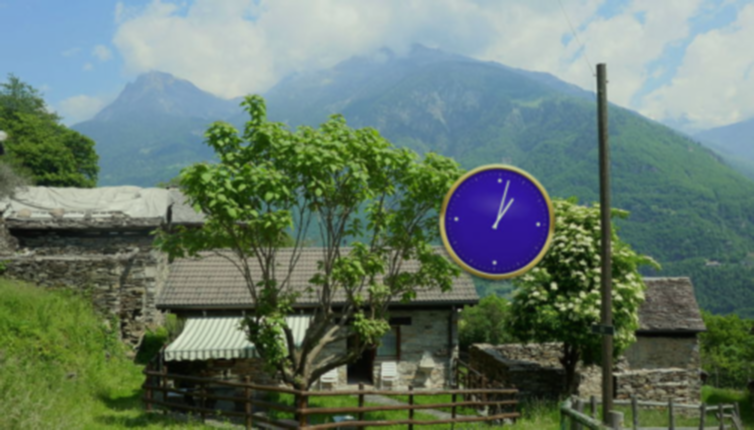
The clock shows 1:02
